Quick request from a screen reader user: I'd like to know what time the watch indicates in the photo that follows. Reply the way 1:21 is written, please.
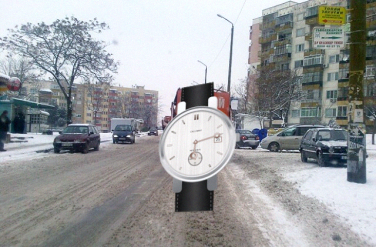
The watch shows 6:13
